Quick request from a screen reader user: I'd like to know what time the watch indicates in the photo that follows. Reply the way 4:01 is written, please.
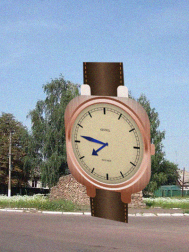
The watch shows 7:47
